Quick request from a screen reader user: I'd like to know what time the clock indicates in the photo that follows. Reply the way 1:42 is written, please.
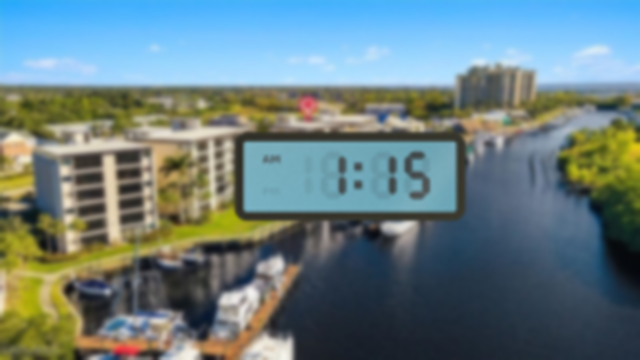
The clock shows 1:15
